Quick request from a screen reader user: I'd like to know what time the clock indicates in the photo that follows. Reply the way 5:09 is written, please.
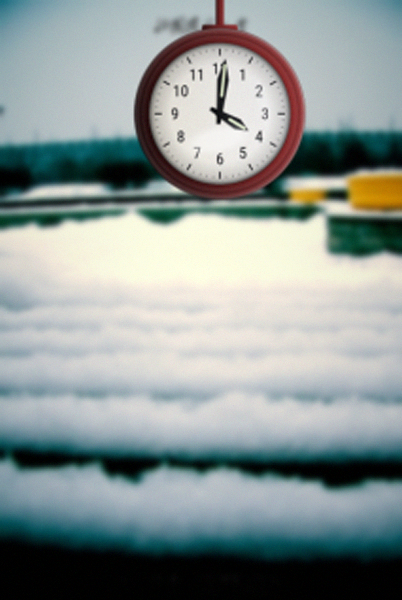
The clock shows 4:01
